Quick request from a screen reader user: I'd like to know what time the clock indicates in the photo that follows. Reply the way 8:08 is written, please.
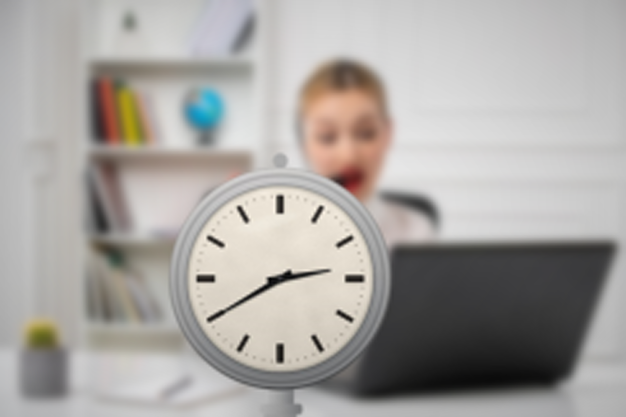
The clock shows 2:40
